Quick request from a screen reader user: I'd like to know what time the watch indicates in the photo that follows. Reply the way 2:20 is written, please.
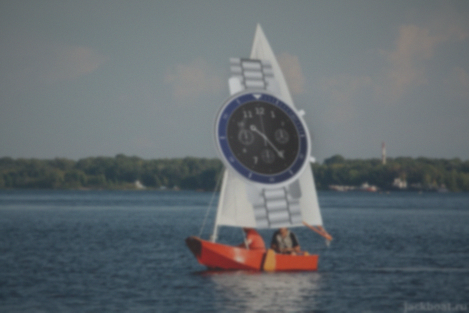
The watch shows 10:24
